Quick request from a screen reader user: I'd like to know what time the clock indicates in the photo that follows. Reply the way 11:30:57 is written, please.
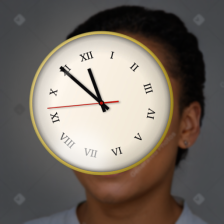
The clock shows 11:54:47
